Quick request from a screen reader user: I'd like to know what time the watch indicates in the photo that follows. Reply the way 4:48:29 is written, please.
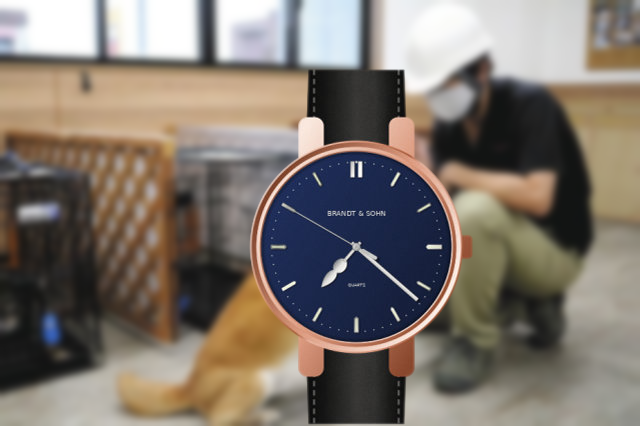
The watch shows 7:21:50
